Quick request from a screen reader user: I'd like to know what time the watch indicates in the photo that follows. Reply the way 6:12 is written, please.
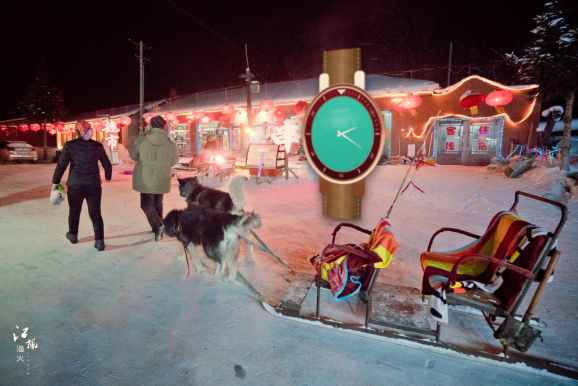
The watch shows 2:20
